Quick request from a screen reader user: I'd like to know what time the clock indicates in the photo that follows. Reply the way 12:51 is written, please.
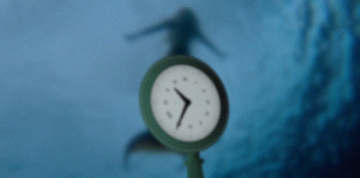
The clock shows 10:35
